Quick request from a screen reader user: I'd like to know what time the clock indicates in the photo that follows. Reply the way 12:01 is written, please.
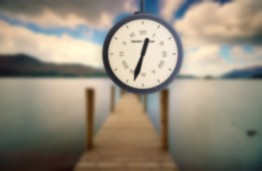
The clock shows 12:33
